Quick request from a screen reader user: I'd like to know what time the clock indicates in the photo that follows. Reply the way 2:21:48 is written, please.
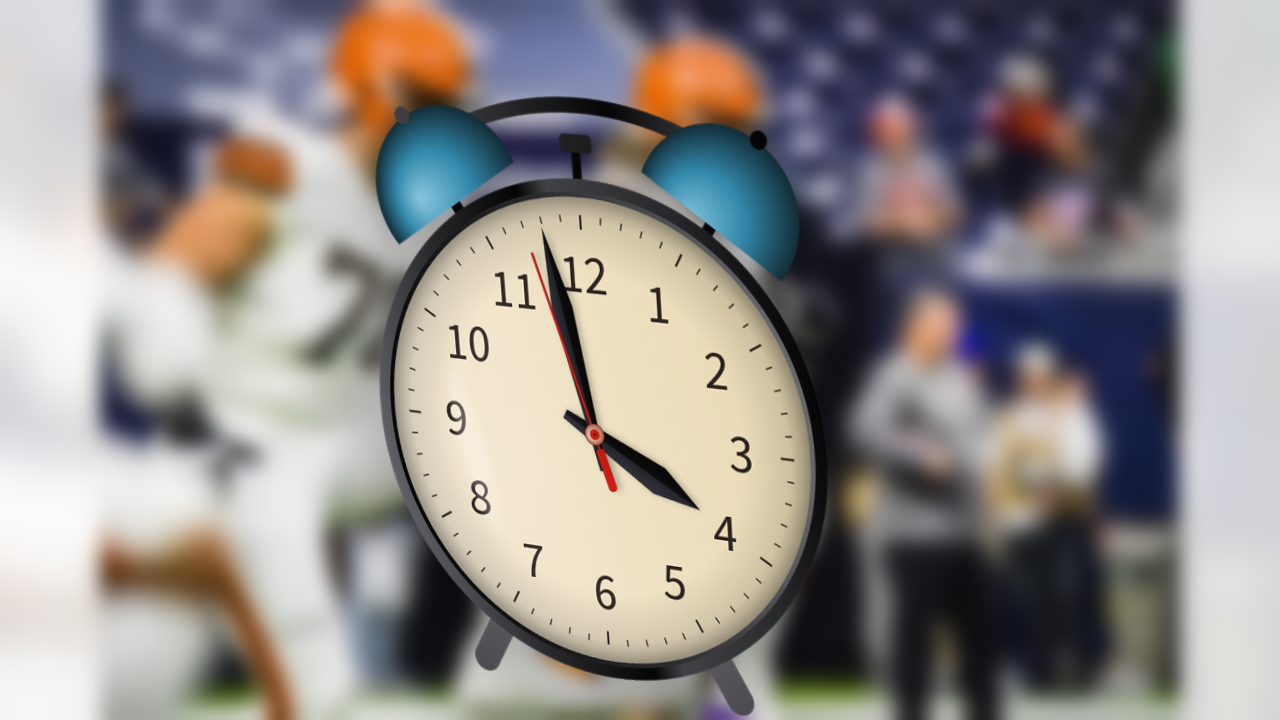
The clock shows 3:57:57
